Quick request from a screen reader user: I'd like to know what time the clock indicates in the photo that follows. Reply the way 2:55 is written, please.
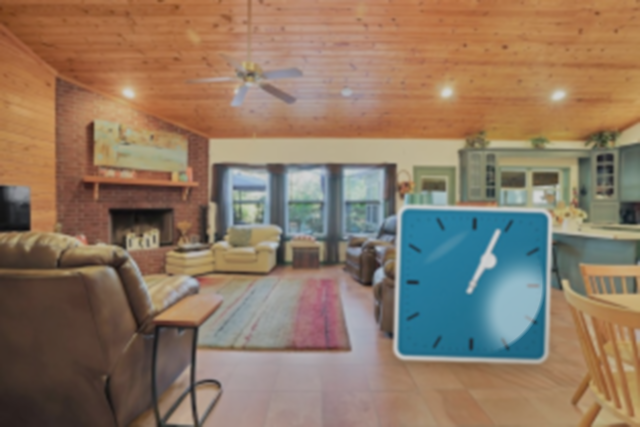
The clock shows 1:04
